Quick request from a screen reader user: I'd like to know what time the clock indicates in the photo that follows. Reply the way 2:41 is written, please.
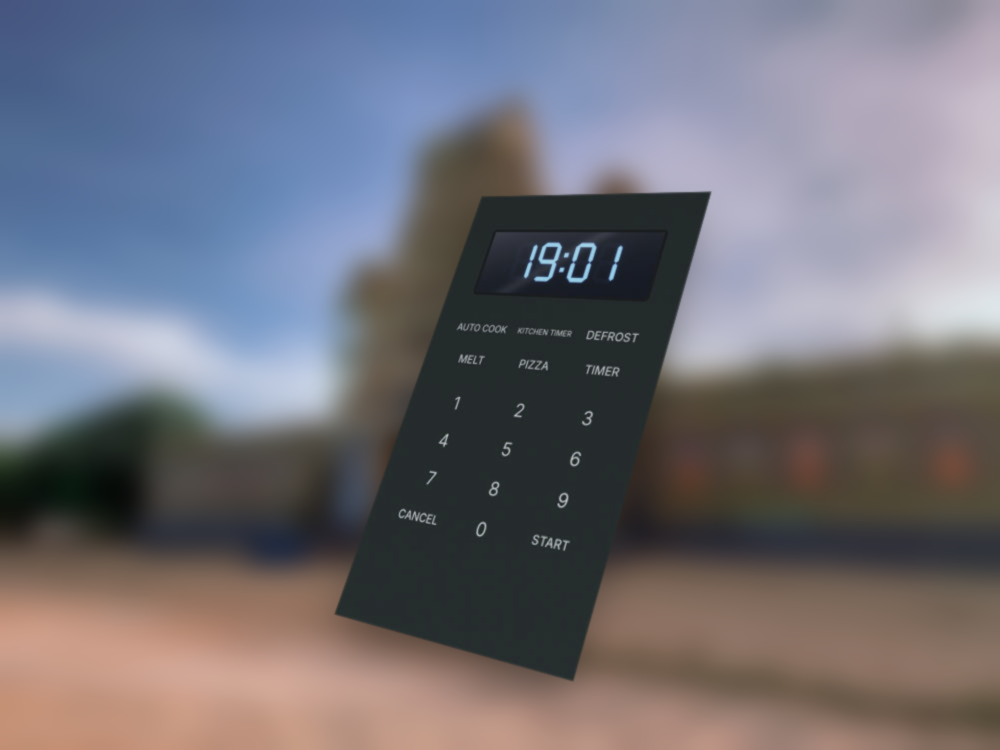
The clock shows 19:01
